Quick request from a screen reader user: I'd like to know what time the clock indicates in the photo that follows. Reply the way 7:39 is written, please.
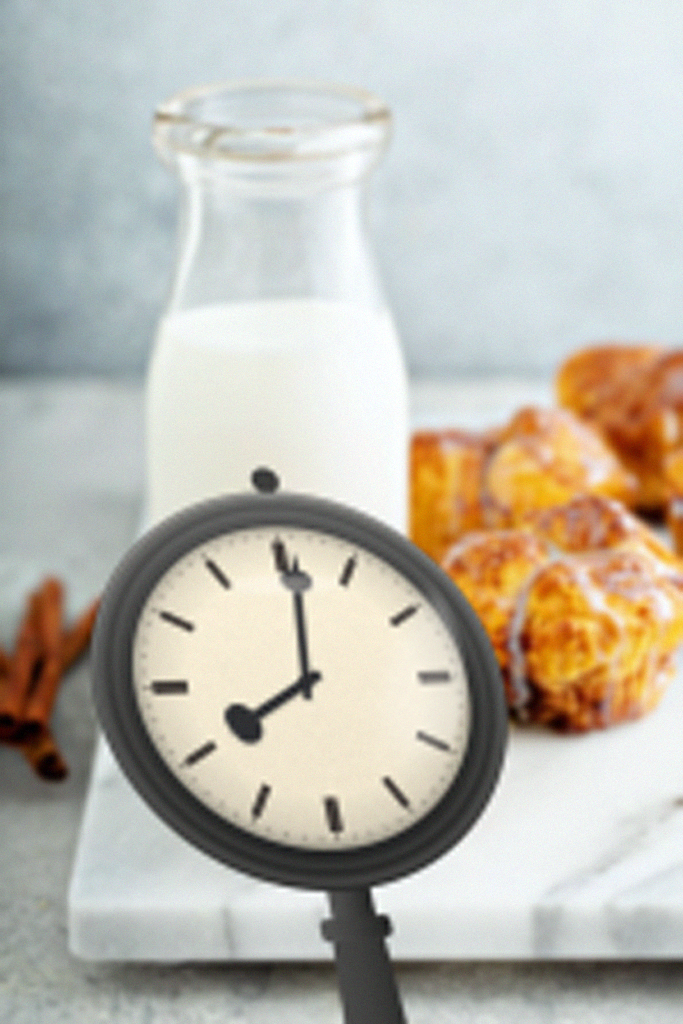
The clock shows 8:01
